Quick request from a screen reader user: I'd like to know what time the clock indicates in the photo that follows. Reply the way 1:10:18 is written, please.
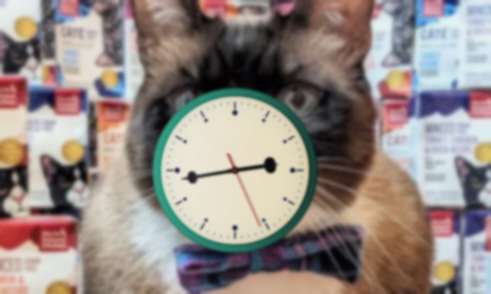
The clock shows 2:43:26
